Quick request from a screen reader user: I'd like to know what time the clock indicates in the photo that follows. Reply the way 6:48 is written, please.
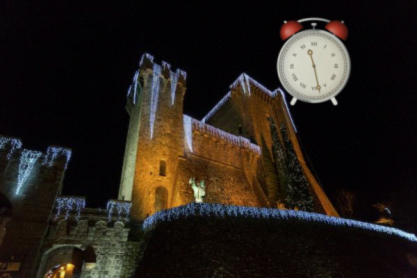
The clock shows 11:28
